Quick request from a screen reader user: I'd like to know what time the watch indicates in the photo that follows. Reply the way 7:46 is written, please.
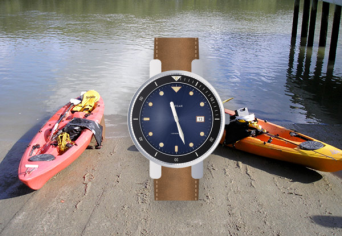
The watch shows 11:27
